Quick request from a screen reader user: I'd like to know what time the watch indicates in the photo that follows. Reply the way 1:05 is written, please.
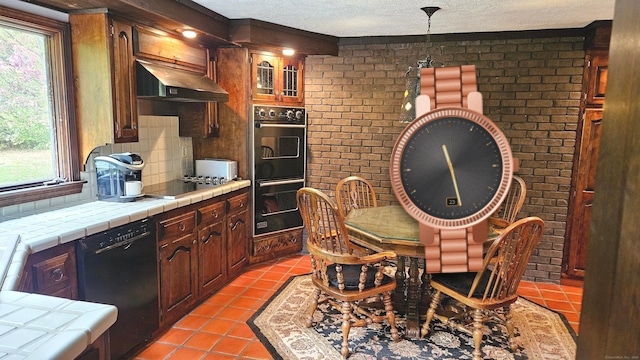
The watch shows 11:28
